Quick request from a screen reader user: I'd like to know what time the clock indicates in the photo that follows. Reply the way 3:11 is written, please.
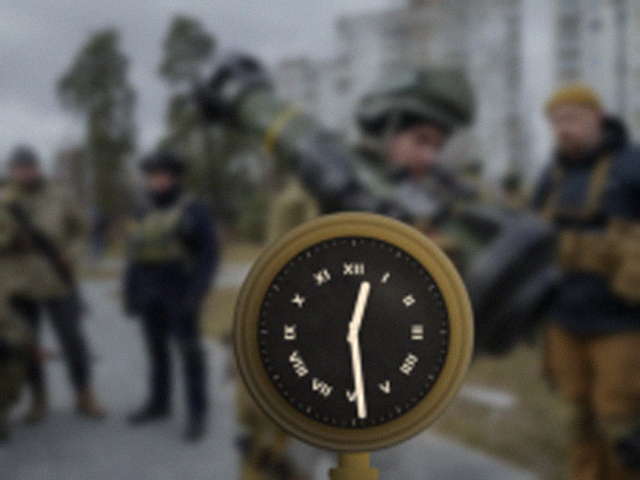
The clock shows 12:29
